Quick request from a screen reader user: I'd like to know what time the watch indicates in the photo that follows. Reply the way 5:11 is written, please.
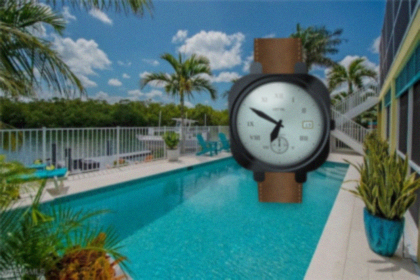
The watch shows 6:50
